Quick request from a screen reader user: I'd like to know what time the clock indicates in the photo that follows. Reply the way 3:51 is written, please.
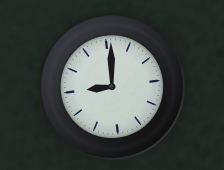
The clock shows 9:01
